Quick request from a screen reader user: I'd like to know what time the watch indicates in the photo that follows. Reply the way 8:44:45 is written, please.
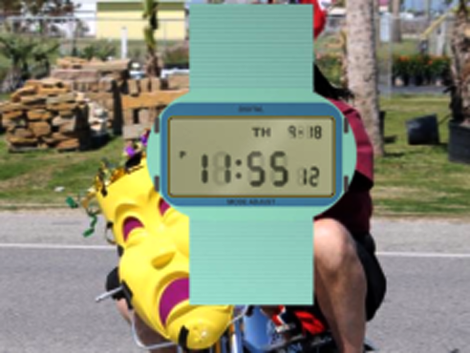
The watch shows 11:55:12
